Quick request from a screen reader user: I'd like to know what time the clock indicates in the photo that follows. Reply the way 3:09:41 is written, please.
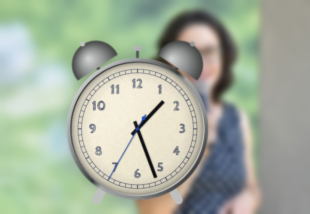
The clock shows 1:26:35
